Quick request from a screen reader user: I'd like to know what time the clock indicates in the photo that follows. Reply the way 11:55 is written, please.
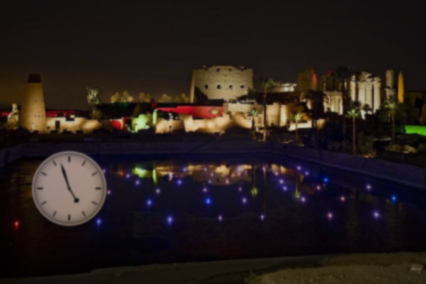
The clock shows 4:57
